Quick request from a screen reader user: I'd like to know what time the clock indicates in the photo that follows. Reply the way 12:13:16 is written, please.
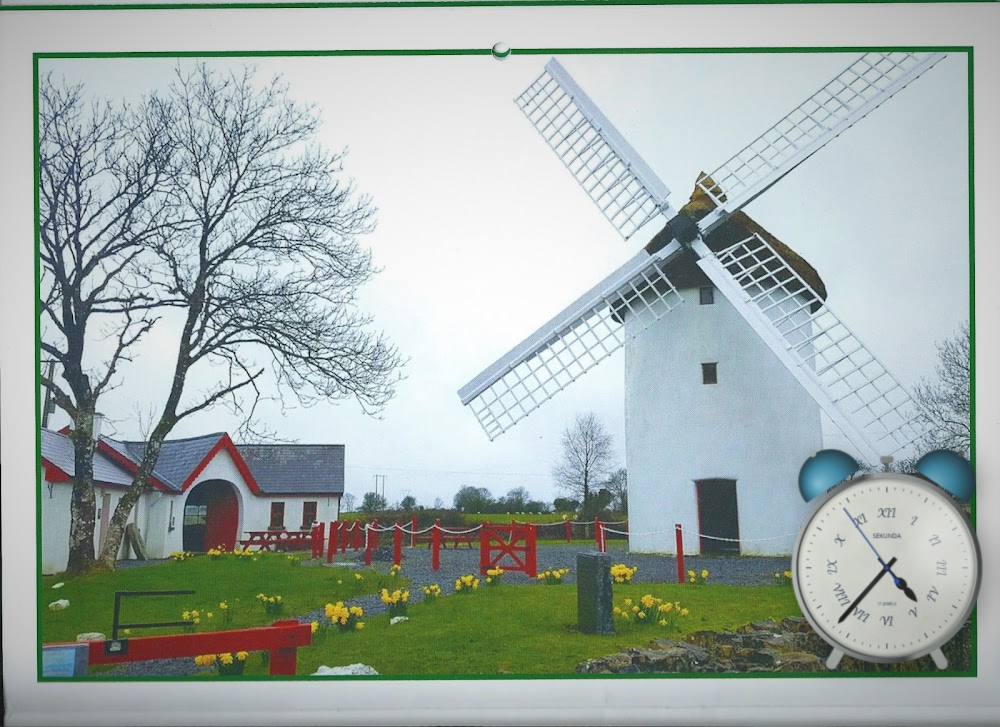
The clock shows 4:36:54
